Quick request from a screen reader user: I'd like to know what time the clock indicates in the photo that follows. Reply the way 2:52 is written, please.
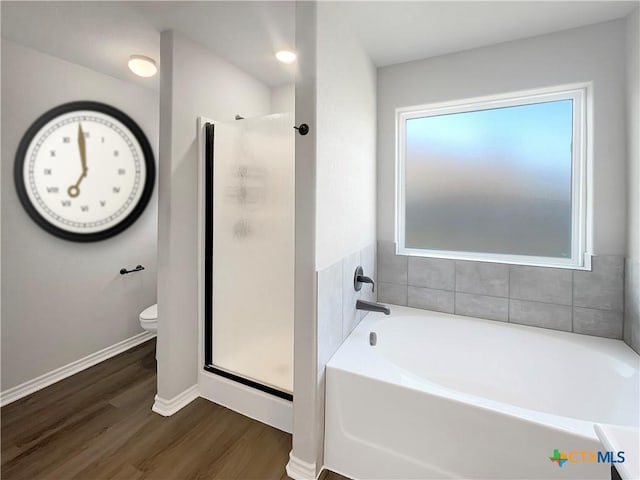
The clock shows 6:59
